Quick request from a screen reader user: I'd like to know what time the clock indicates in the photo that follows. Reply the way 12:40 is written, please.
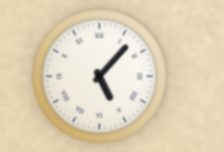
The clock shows 5:07
